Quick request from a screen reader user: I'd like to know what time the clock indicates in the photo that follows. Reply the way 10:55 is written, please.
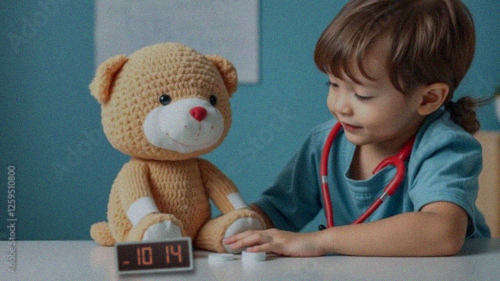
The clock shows 10:14
